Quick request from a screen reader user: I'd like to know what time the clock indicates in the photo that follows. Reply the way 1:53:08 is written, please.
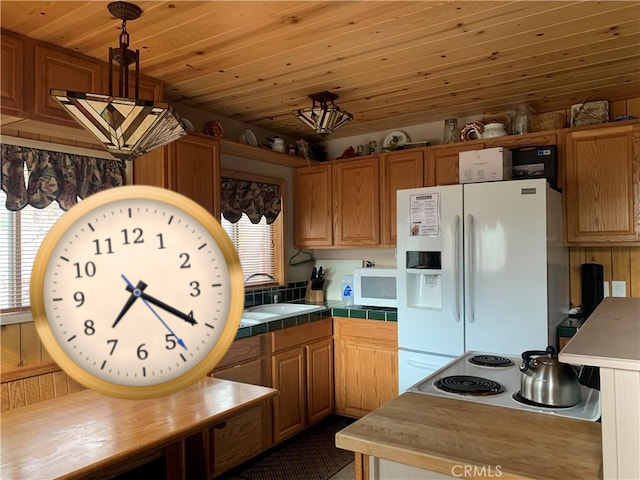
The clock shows 7:20:24
